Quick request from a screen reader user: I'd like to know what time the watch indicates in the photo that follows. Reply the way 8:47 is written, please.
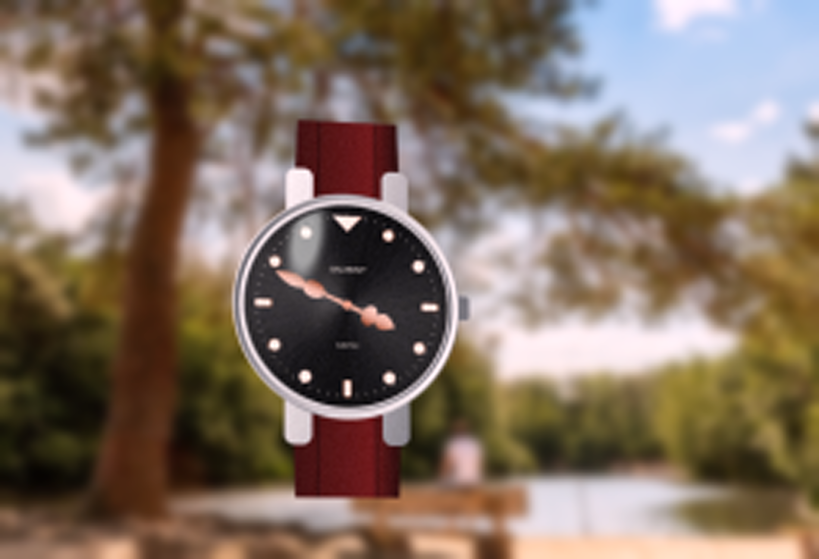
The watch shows 3:49
